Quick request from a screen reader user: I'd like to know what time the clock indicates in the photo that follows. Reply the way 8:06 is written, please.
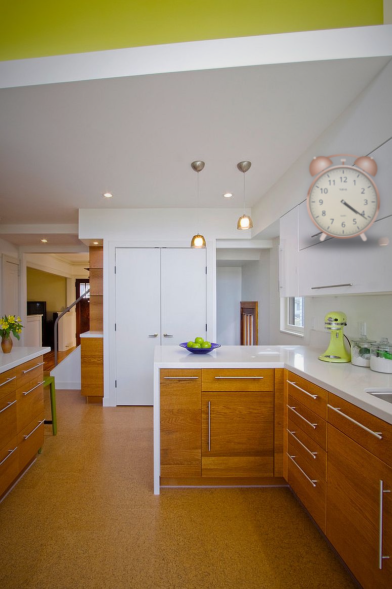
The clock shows 4:21
